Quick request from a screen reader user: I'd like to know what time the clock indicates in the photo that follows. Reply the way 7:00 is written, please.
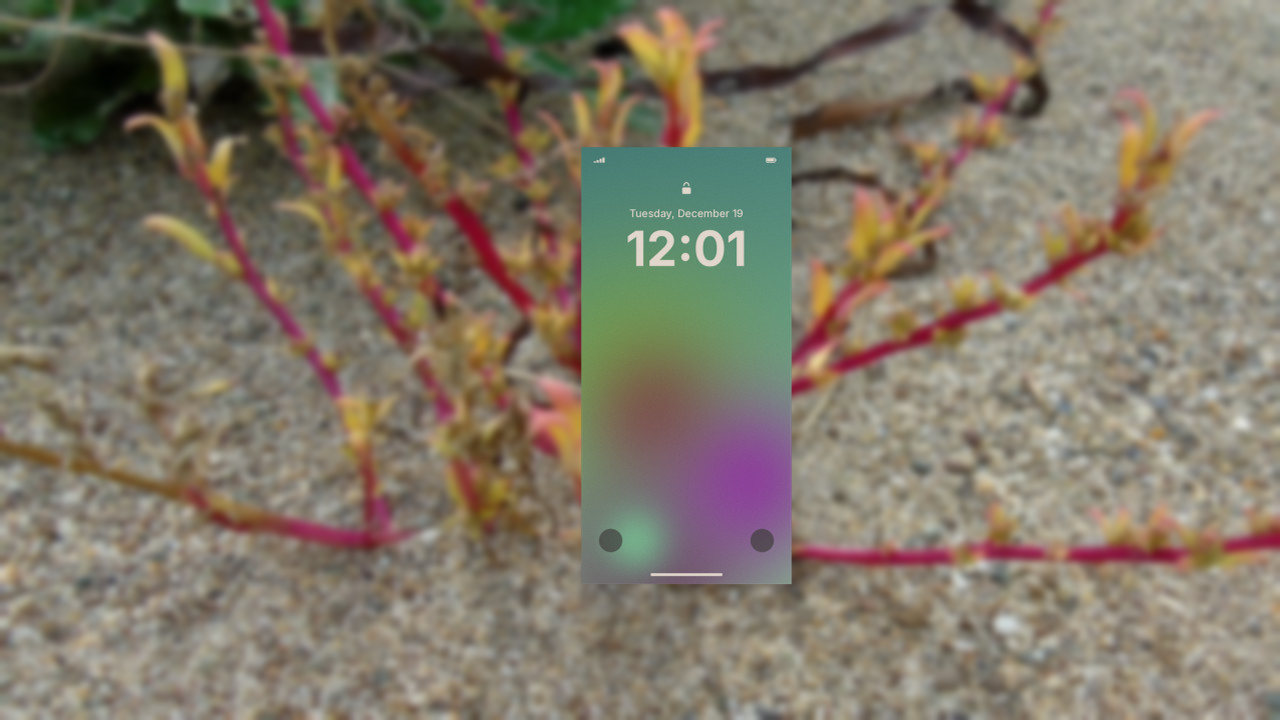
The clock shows 12:01
